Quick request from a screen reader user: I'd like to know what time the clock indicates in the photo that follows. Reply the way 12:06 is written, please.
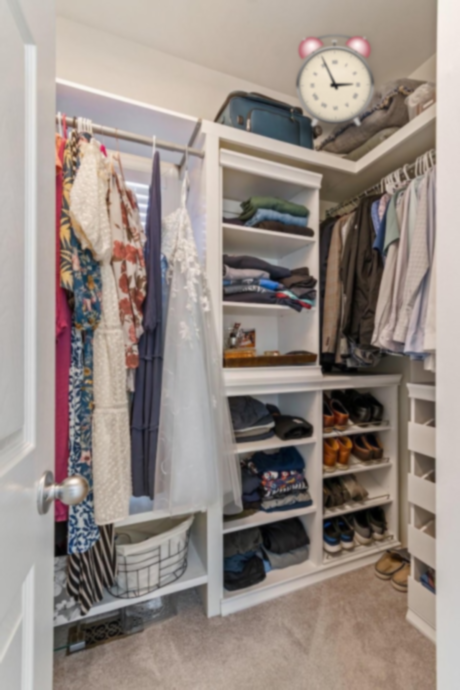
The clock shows 2:56
